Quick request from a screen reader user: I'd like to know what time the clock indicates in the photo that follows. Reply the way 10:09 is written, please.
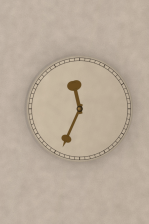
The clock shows 11:34
